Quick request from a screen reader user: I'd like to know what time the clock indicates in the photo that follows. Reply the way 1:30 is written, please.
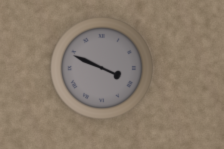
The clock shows 3:49
